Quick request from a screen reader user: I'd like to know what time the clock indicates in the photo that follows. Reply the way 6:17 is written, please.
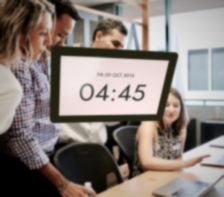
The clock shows 4:45
